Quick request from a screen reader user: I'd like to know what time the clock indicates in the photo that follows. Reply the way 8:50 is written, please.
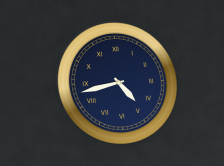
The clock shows 4:43
